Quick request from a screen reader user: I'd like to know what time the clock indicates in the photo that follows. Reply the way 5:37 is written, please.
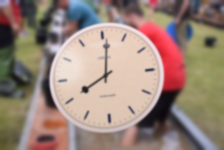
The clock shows 8:01
